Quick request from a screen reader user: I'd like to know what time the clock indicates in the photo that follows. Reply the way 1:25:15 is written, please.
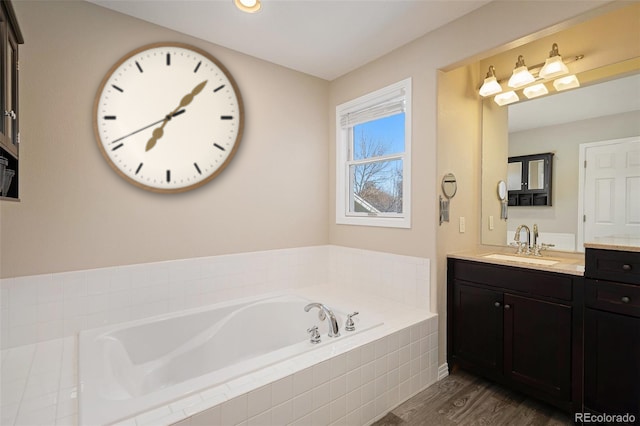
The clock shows 7:07:41
